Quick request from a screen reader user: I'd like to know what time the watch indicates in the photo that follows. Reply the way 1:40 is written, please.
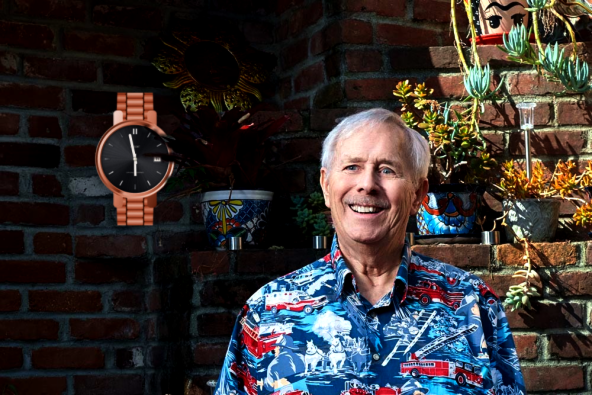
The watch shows 5:58
